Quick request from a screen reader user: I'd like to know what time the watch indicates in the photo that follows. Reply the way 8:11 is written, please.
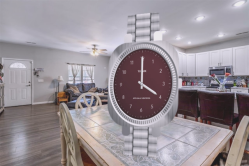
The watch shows 4:00
